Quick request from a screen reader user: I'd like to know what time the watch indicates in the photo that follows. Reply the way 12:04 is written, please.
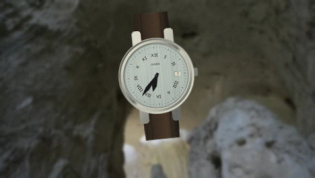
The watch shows 6:37
